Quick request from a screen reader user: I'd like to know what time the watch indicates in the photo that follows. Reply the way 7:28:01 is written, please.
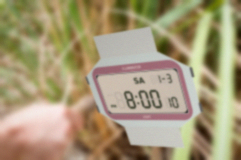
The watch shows 8:00:10
